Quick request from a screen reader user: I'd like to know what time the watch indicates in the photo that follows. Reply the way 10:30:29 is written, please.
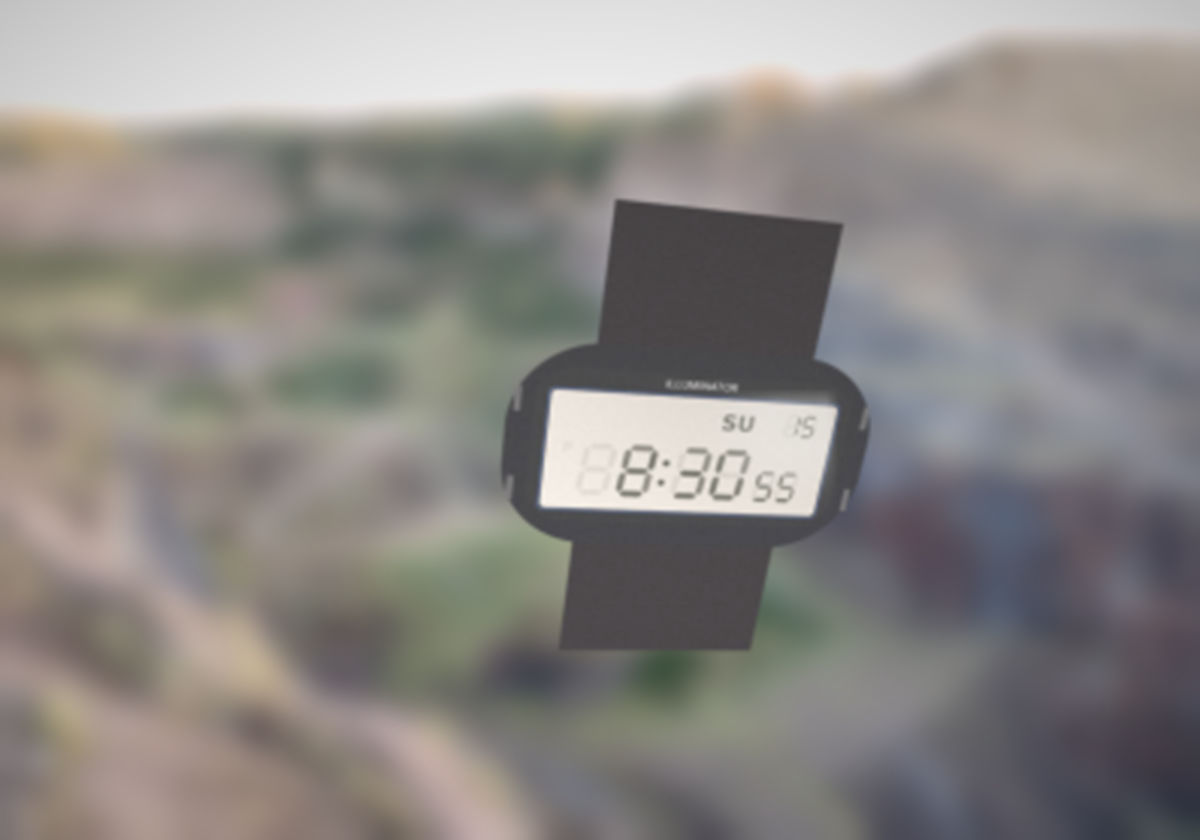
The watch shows 8:30:55
